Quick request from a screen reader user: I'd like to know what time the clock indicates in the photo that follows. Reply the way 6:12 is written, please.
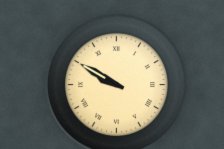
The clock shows 9:50
